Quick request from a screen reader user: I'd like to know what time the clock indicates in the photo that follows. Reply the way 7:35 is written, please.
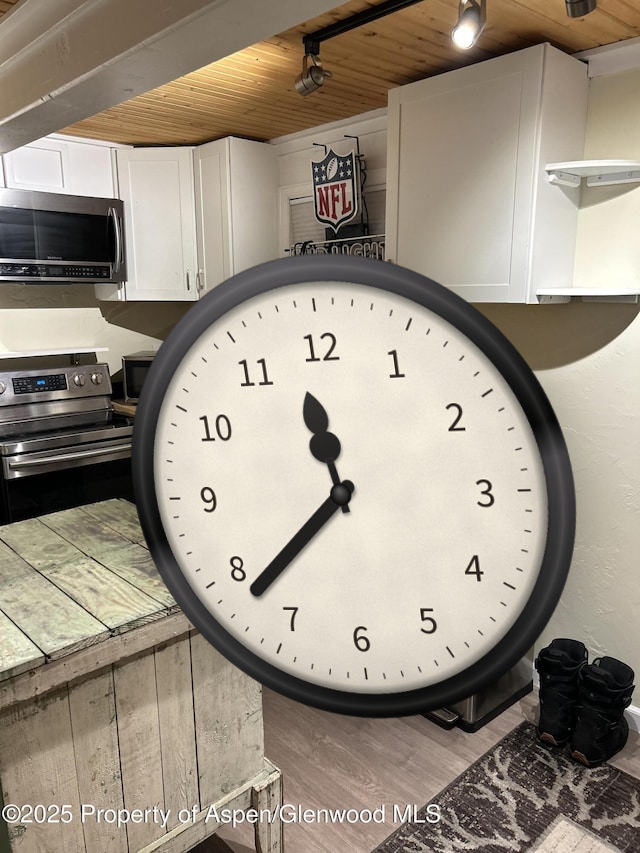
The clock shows 11:38
